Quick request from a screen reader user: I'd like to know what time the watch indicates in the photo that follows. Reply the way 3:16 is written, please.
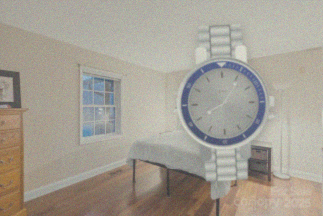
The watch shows 8:06
